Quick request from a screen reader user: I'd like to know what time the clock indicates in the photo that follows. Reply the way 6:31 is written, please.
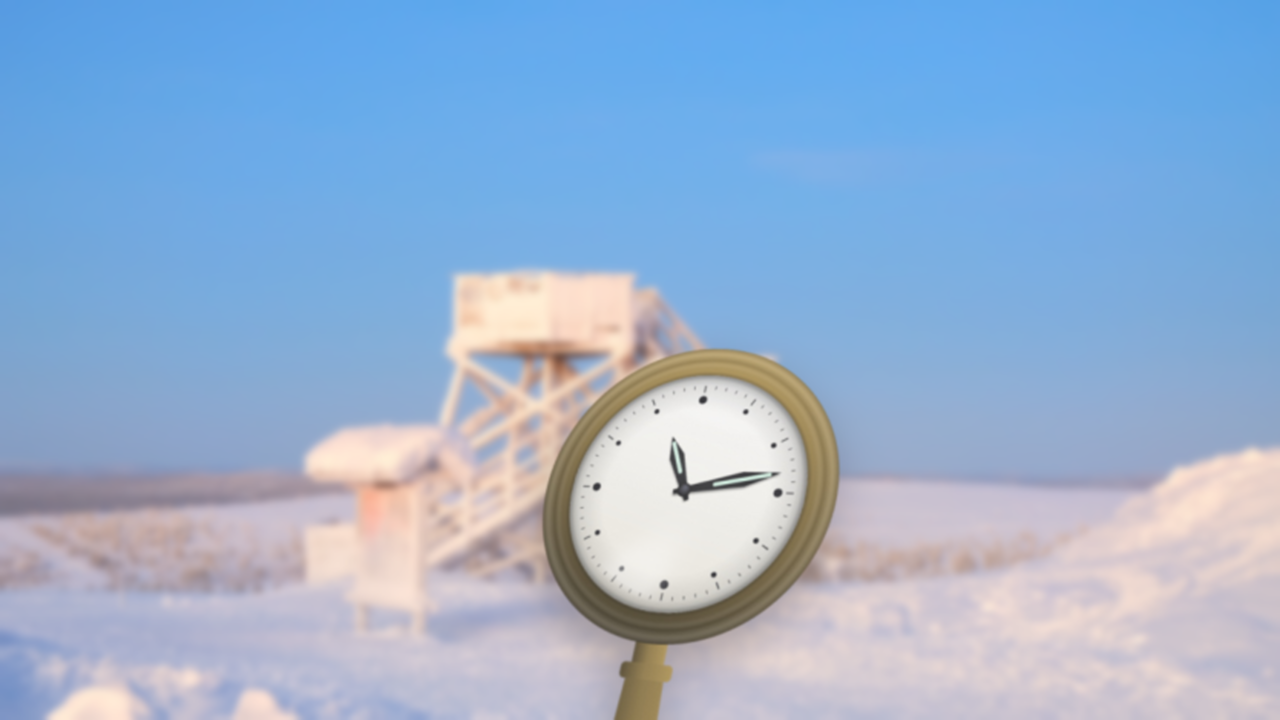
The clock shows 11:13
